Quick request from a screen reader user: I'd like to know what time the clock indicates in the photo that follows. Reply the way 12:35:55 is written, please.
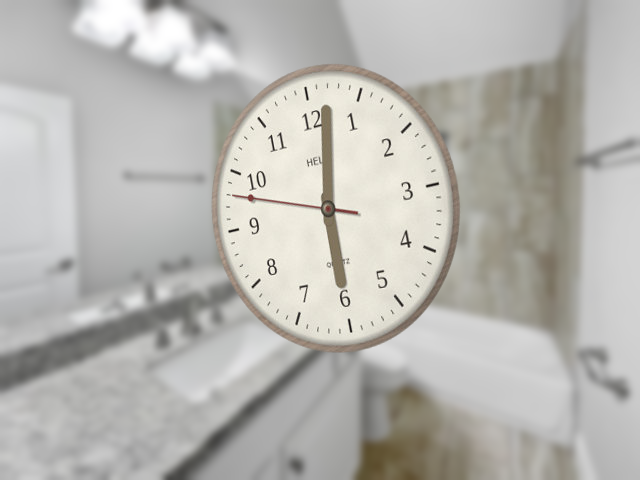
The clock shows 6:01:48
